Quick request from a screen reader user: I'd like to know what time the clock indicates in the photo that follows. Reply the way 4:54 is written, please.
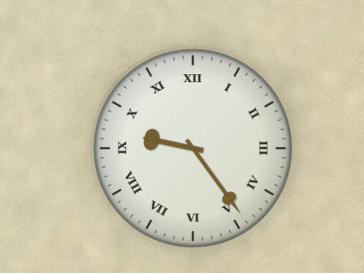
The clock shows 9:24
